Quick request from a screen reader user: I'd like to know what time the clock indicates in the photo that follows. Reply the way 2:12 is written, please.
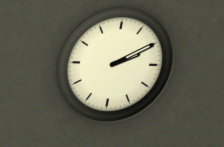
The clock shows 2:10
